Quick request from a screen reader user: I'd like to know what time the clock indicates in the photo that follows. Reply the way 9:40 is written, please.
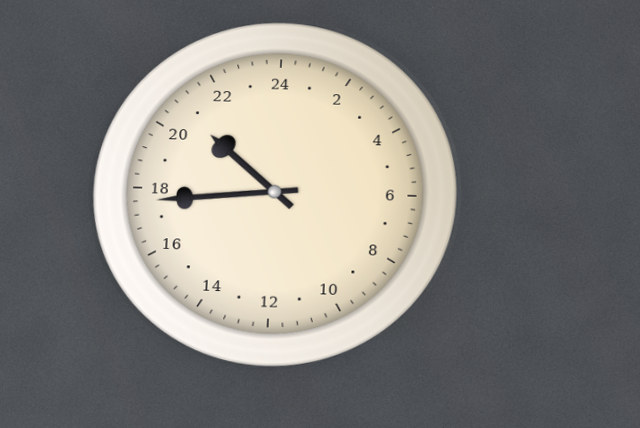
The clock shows 20:44
